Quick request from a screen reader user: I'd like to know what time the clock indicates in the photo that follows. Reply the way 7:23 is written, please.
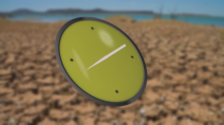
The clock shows 8:11
